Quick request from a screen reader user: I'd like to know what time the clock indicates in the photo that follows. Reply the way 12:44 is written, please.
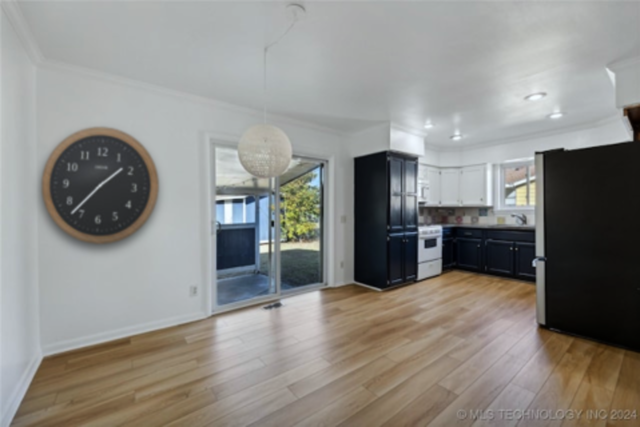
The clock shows 1:37
